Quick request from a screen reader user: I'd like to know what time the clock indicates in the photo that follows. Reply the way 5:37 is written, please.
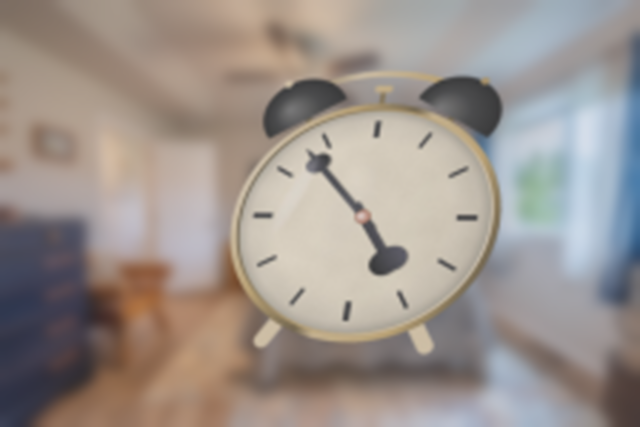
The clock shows 4:53
